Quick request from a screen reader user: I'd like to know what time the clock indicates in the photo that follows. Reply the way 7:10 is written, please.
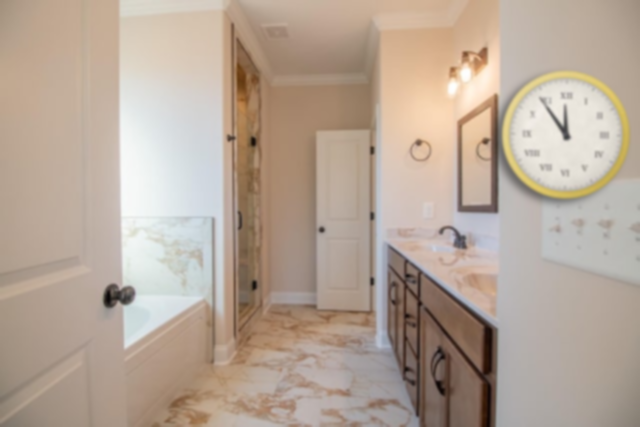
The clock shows 11:54
